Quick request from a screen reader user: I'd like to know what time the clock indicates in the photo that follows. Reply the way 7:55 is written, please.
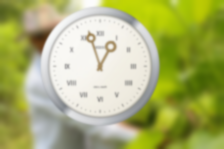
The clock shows 12:57
